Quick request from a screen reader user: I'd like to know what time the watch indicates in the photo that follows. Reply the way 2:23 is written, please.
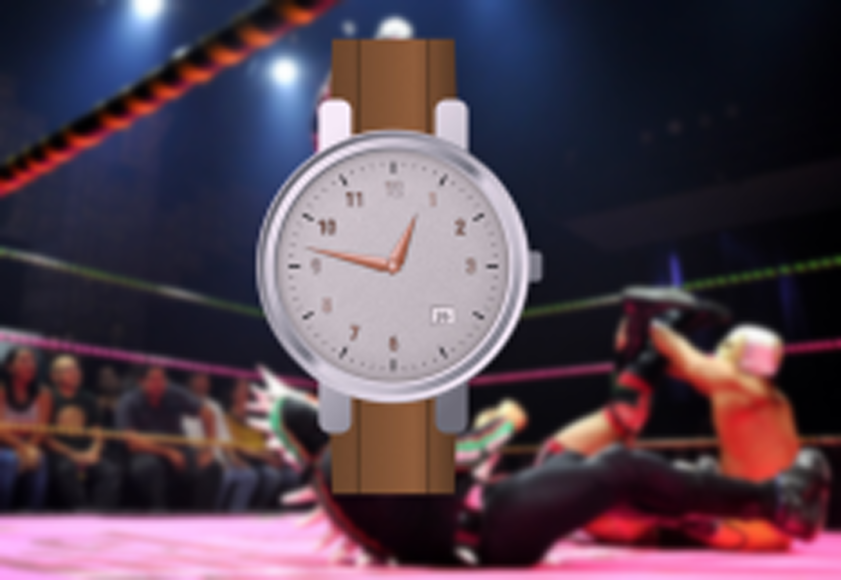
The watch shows 12:47
